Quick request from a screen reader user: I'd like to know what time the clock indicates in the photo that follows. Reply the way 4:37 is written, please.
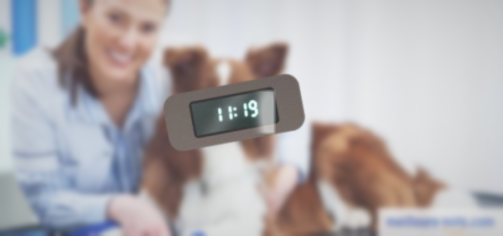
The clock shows 11:19
